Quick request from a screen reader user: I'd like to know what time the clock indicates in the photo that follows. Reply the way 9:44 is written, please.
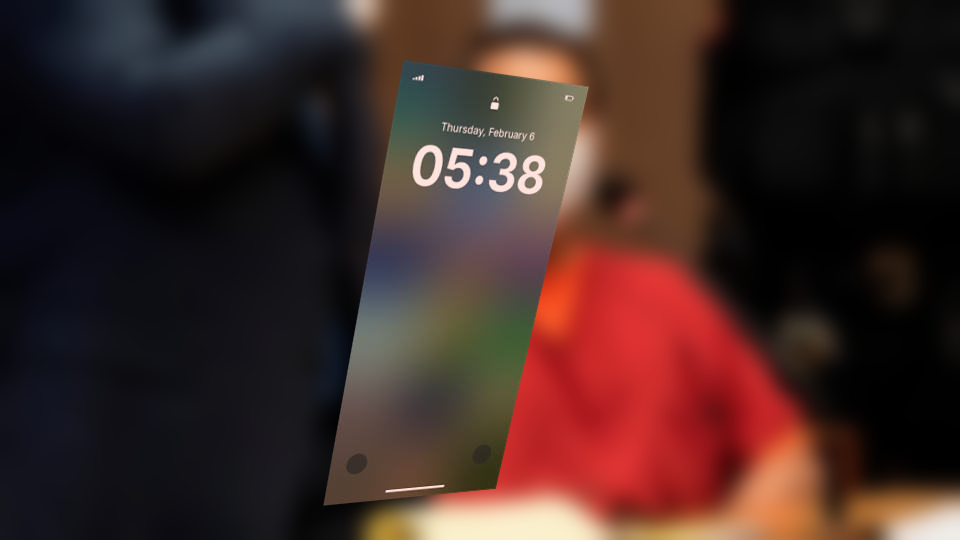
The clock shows 5:38
